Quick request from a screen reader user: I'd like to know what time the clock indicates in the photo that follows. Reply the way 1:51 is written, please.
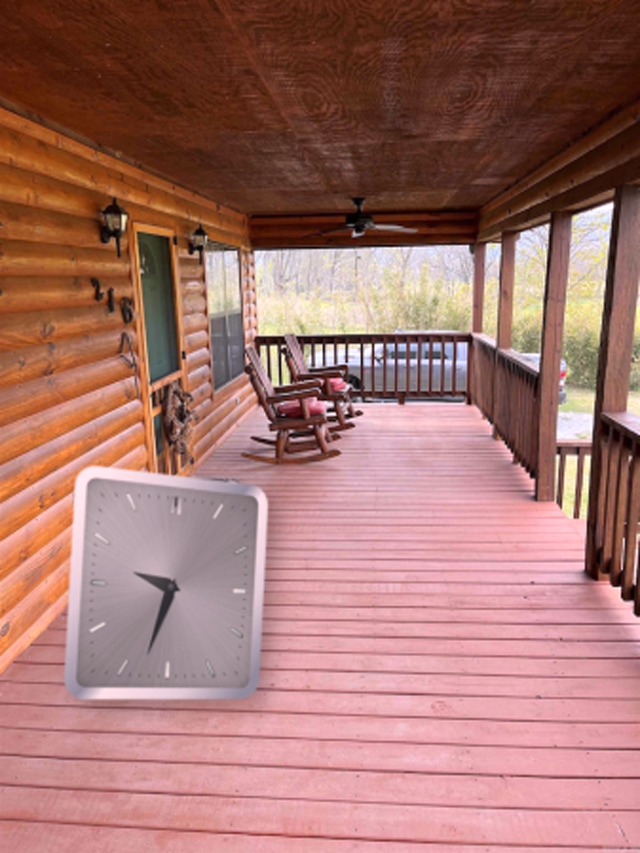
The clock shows 9:33
